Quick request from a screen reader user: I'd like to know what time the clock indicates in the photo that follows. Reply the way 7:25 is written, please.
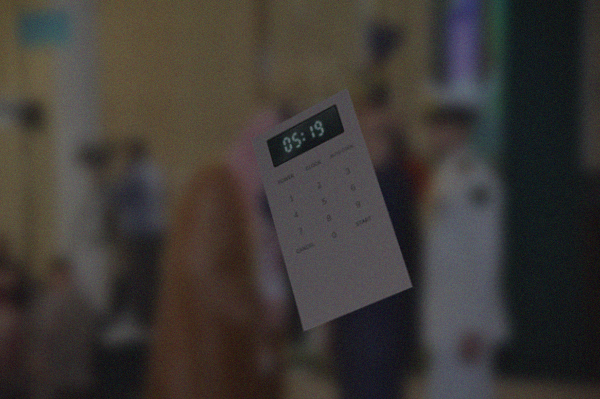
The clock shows 5:19
